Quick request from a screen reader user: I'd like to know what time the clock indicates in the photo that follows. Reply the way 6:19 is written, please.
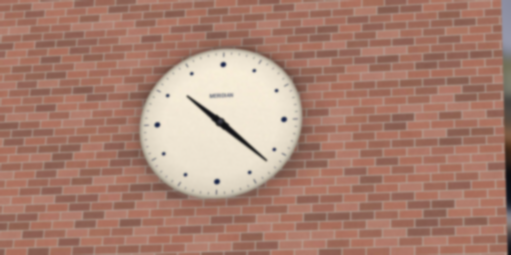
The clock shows 10:22
